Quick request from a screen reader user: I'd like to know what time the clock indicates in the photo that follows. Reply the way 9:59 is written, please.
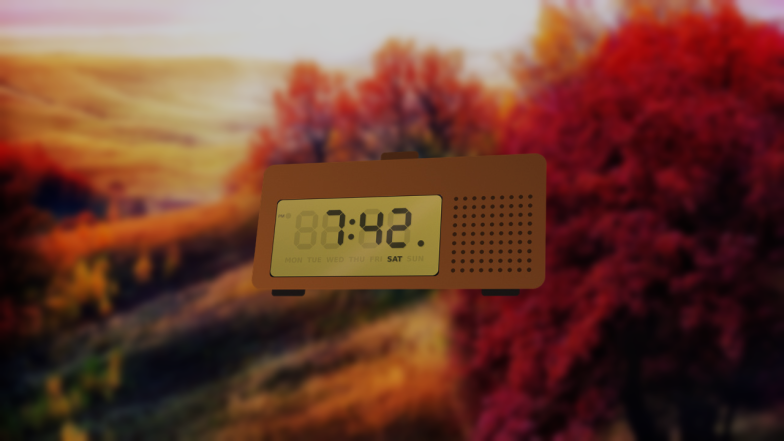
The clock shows 7:42
